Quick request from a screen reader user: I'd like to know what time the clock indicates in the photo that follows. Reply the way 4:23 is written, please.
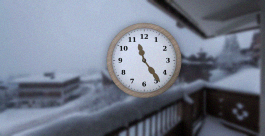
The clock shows 11:24
